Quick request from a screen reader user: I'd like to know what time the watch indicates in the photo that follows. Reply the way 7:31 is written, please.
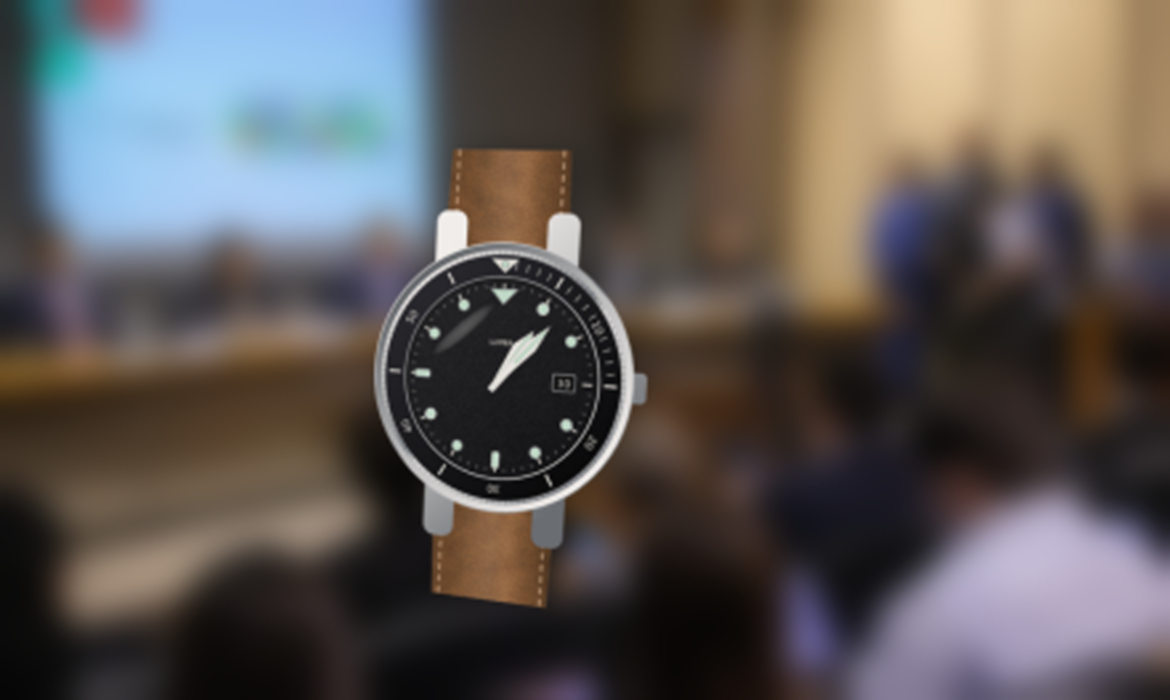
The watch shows 1:07
